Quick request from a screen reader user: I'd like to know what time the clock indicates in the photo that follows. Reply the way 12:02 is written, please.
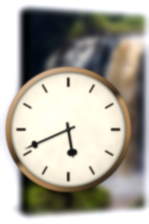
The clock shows 5:41
